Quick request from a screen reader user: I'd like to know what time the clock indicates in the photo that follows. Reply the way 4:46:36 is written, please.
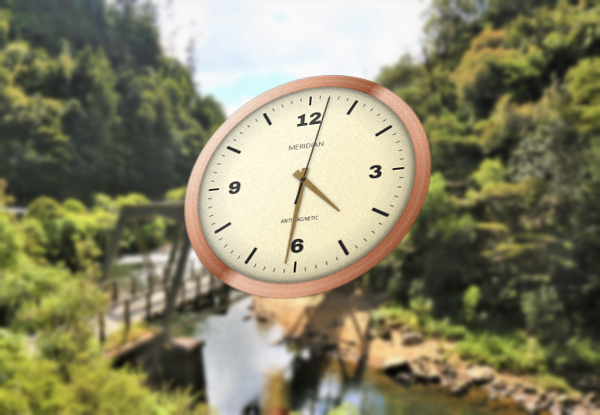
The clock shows 4:31:02
